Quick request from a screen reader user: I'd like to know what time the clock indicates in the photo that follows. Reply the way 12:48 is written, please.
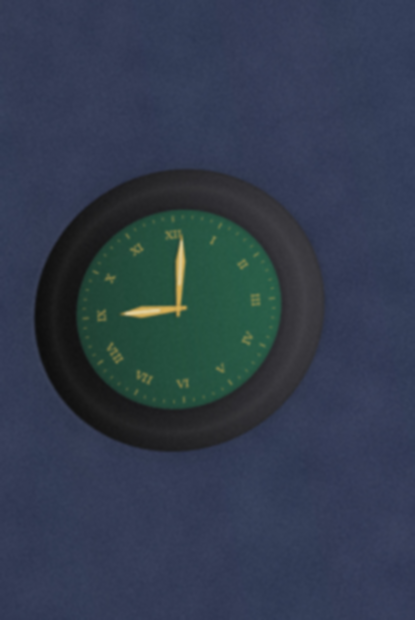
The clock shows 9:01
